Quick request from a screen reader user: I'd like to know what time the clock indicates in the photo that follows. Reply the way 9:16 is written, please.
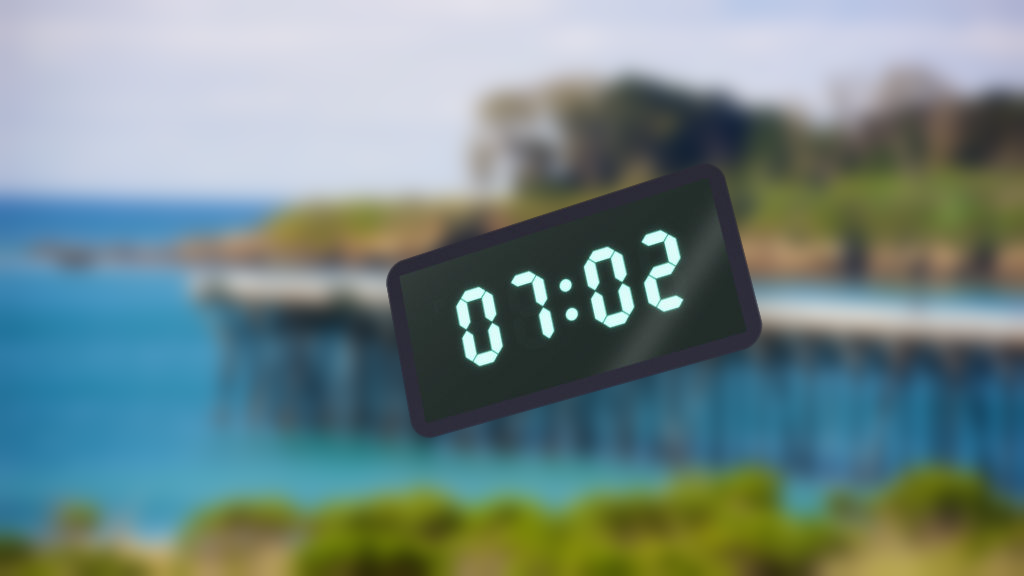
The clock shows 7:02
